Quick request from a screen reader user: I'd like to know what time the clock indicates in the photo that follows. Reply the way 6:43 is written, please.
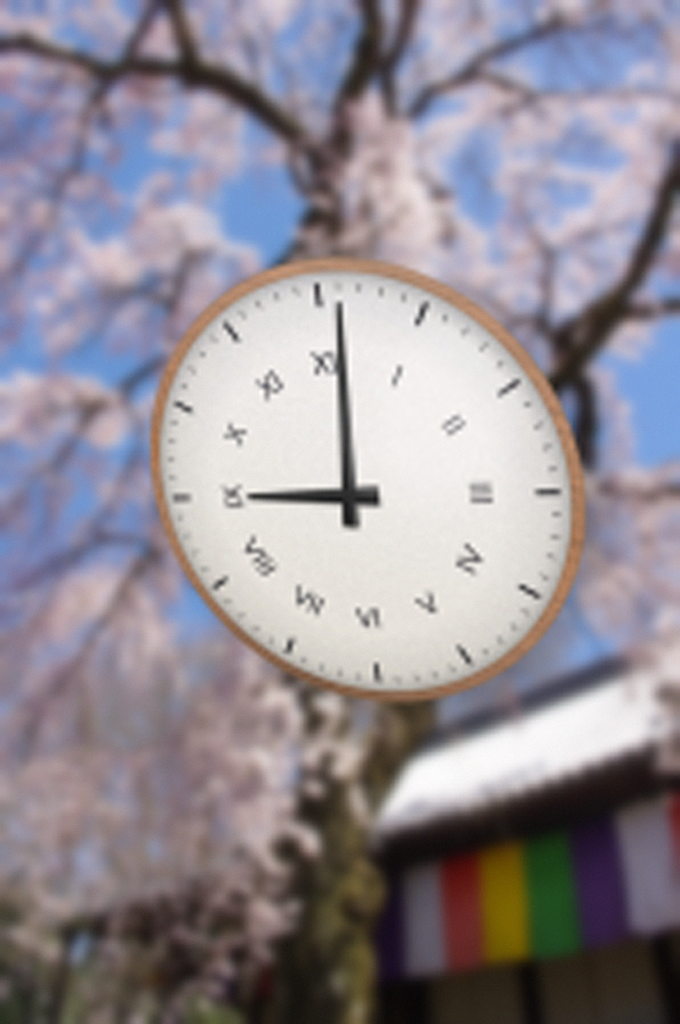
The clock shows 9:01
